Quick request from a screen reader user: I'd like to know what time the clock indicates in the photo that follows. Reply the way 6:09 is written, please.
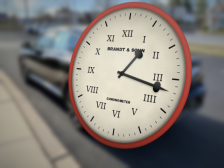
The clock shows 1:17
